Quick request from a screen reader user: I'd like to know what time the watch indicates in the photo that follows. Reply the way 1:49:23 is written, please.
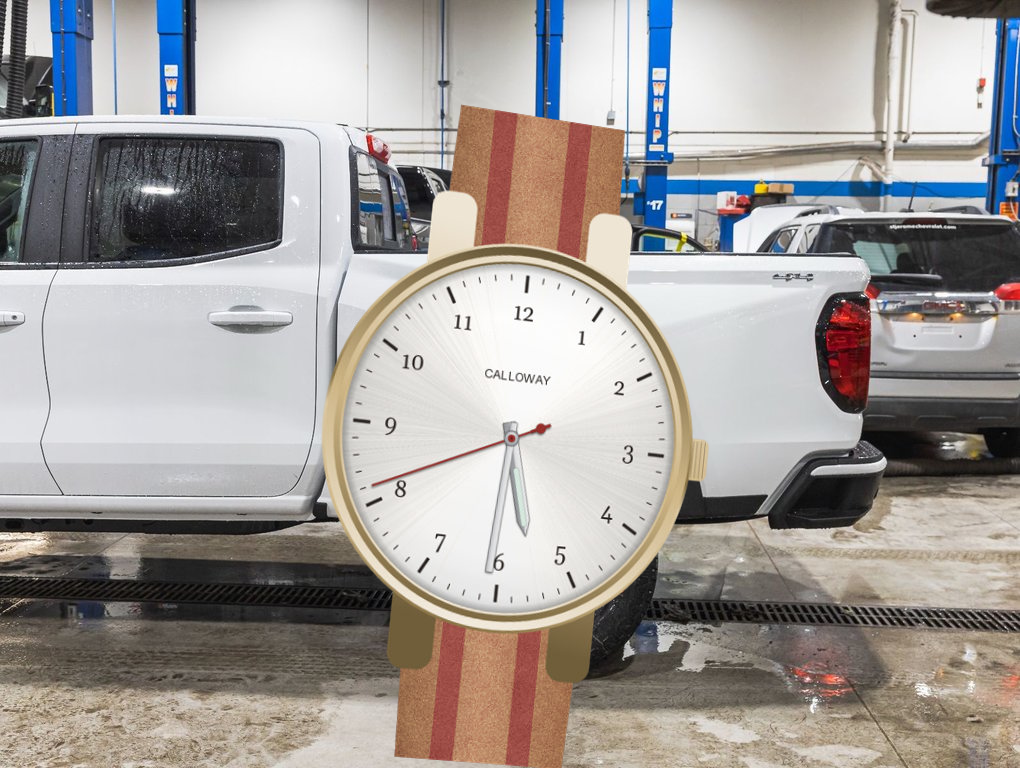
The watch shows 5:30:41
